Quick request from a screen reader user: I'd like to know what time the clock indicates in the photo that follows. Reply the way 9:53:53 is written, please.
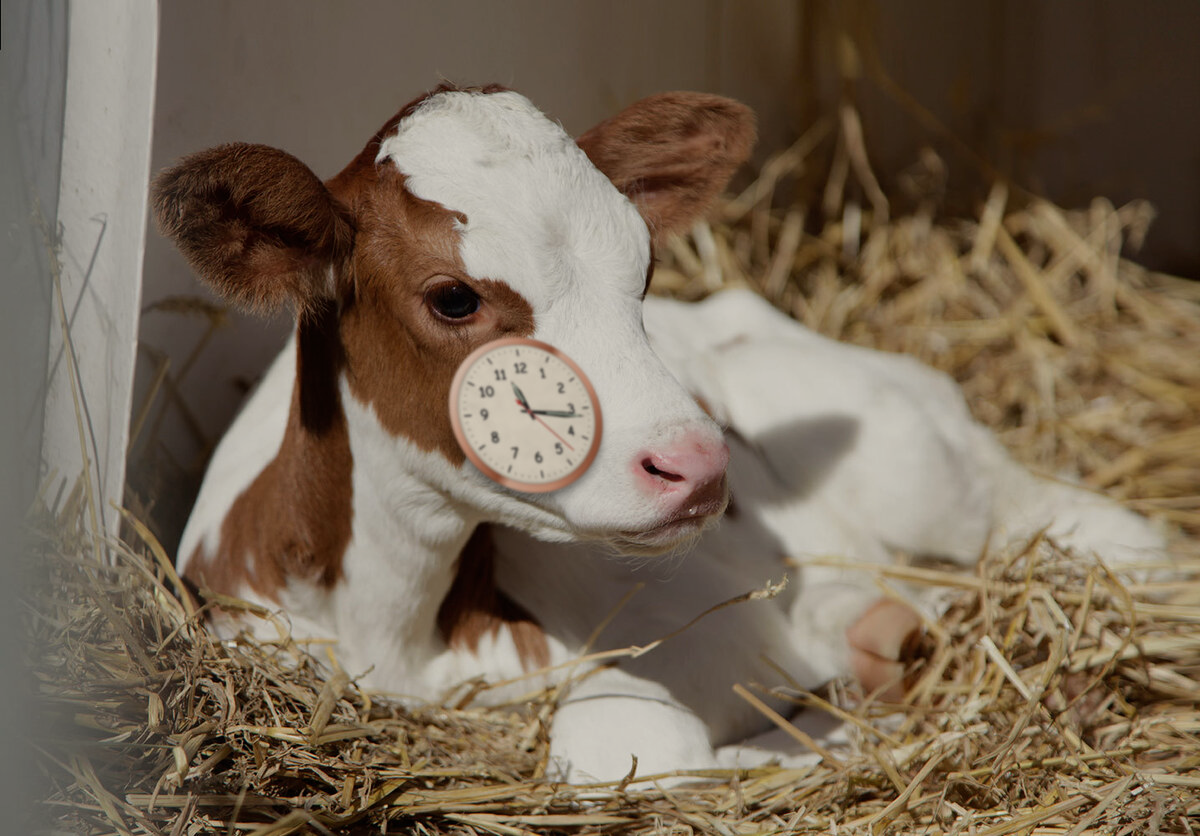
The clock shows 11:16:23
